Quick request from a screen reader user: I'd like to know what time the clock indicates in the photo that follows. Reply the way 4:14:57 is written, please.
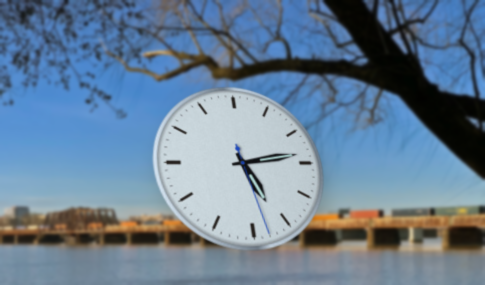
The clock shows 5:13:28
